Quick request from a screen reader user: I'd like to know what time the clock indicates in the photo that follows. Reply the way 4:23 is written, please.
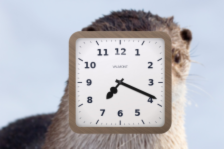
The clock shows 7:19
